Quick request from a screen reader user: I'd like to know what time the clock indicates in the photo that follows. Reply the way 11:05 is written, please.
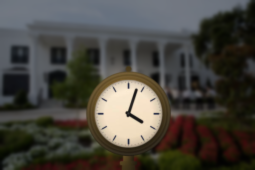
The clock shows 4:03
